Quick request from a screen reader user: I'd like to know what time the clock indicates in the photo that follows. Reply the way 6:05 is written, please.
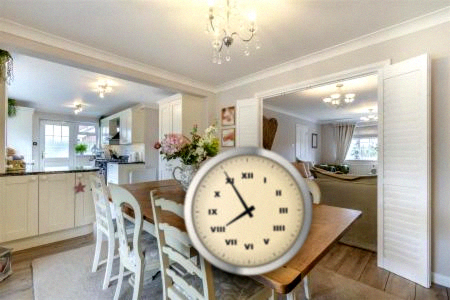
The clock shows 7:55
